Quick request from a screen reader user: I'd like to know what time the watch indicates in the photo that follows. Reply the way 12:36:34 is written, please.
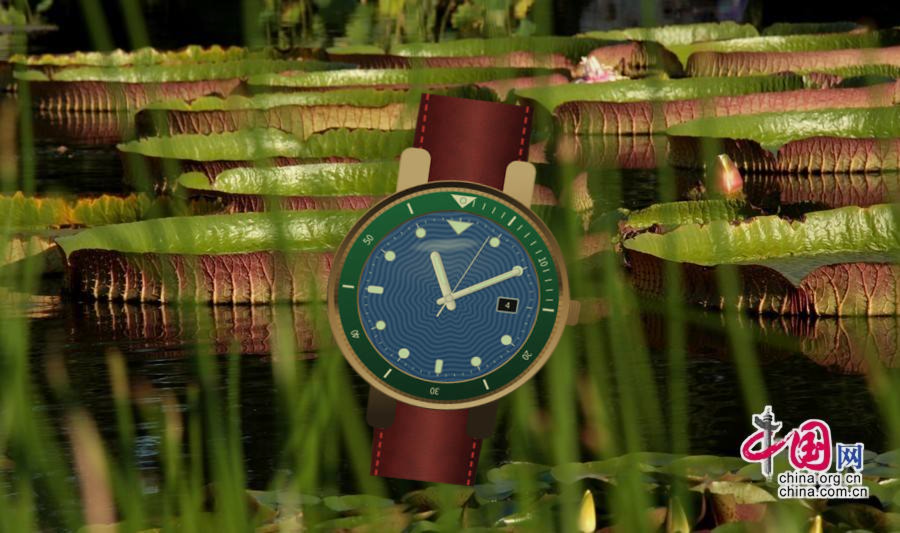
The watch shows 11:10:04
